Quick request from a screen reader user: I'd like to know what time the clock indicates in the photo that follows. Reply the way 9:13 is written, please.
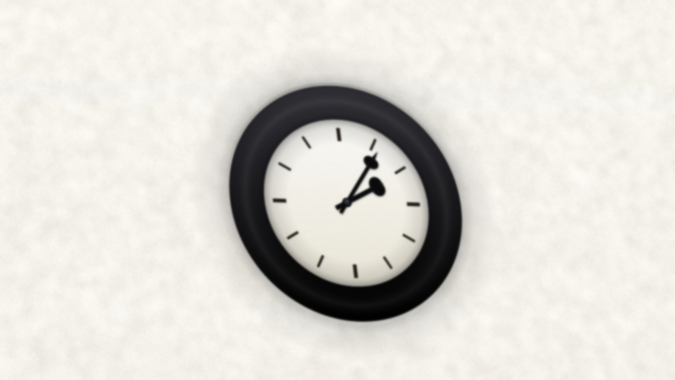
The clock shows 2:06
